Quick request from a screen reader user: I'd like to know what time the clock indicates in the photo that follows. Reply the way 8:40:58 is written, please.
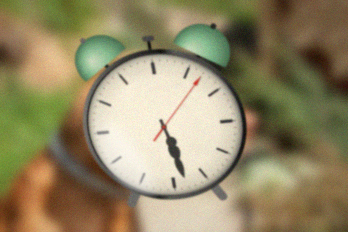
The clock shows 5:28:07
